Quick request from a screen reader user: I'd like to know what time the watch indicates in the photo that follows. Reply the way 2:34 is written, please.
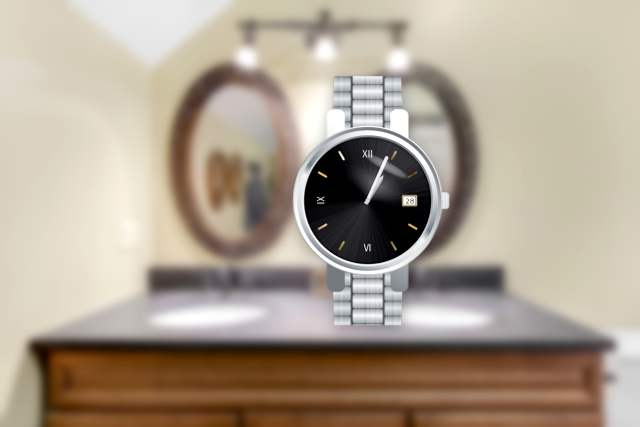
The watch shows 1:04
